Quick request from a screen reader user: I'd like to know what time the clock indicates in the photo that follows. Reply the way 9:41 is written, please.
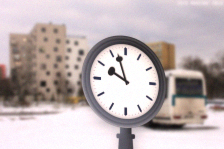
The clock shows 9:57
